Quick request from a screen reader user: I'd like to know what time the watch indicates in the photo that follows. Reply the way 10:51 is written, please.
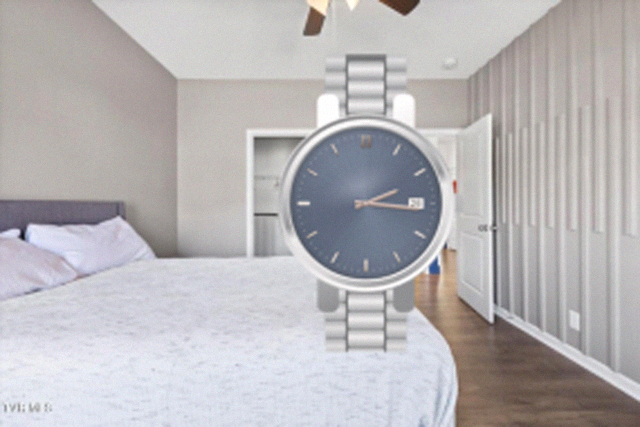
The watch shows 2:16
